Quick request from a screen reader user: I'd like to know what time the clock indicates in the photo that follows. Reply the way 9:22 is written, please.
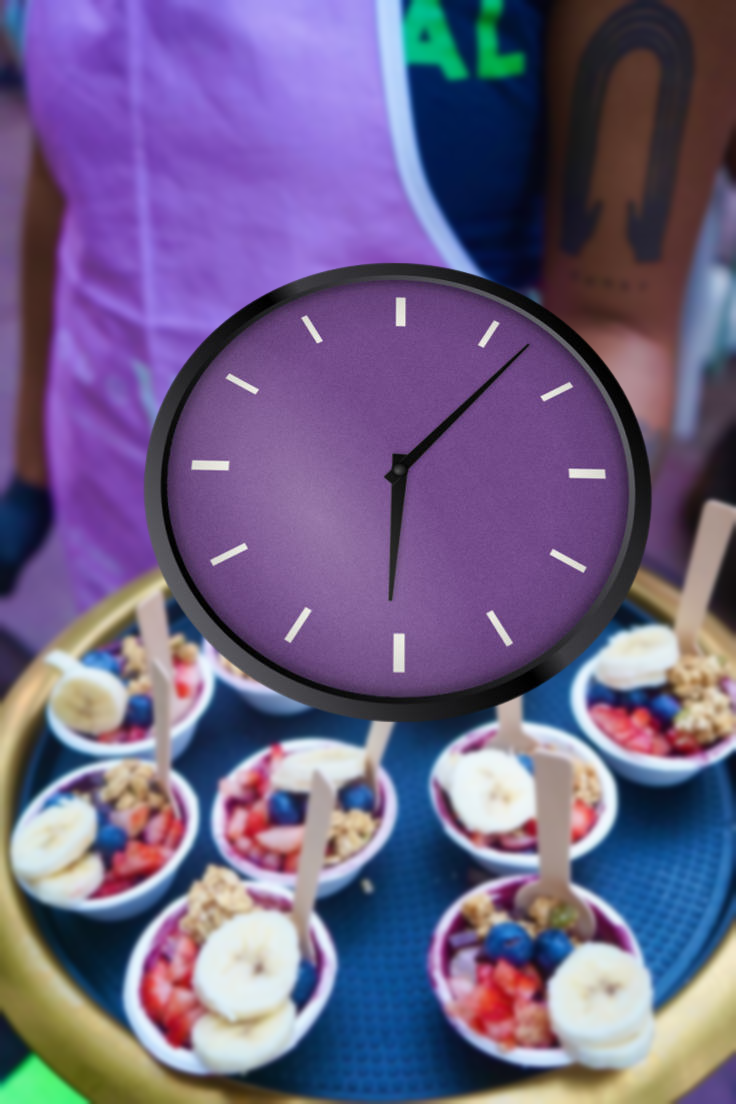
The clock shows 6:07
